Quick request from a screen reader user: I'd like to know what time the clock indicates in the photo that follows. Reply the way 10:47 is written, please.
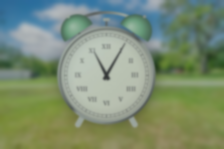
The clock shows 11:05
